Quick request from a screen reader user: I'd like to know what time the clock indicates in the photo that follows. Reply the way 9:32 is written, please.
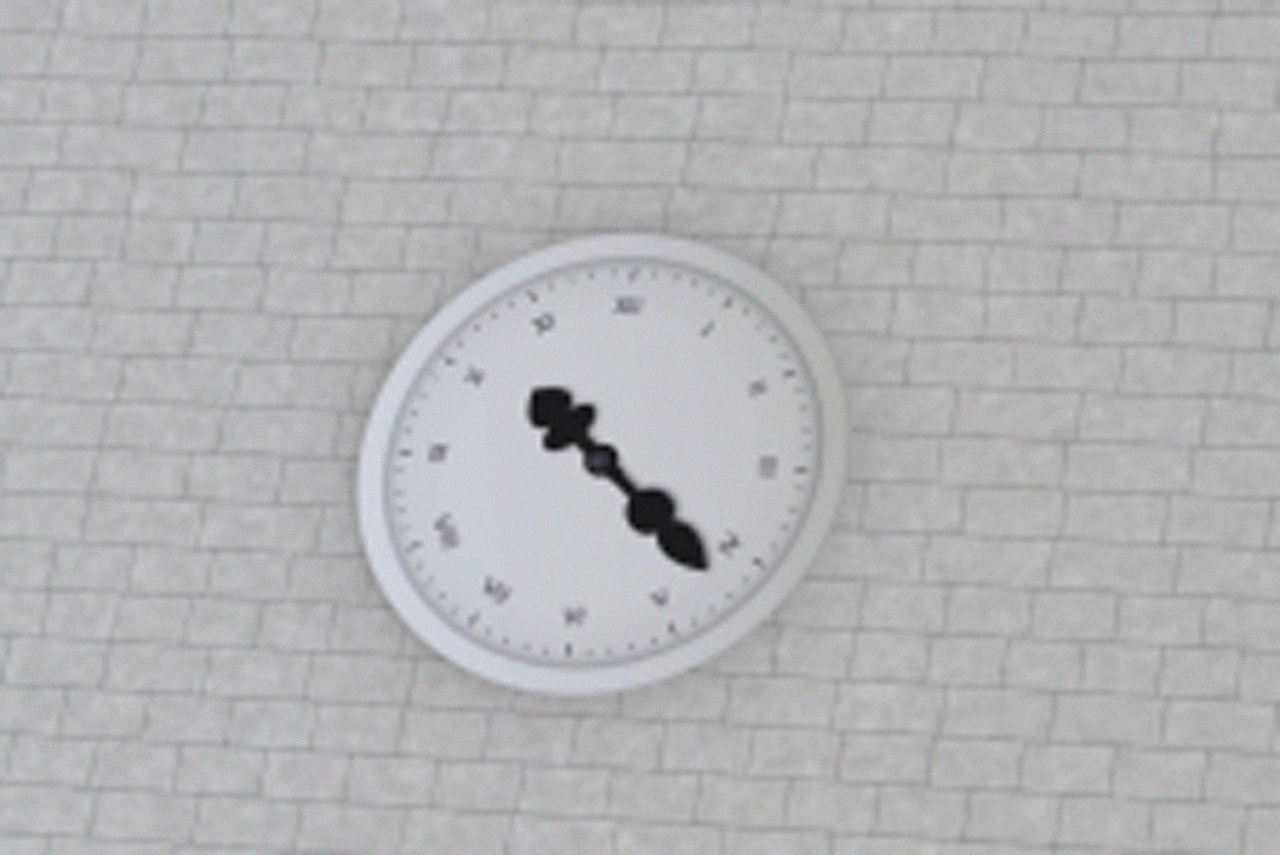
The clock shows 10:22
